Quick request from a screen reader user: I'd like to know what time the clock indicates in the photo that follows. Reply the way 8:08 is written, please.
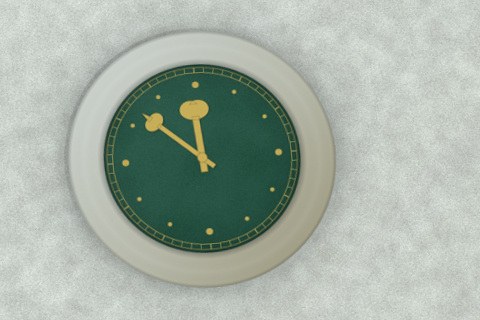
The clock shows 11:52
